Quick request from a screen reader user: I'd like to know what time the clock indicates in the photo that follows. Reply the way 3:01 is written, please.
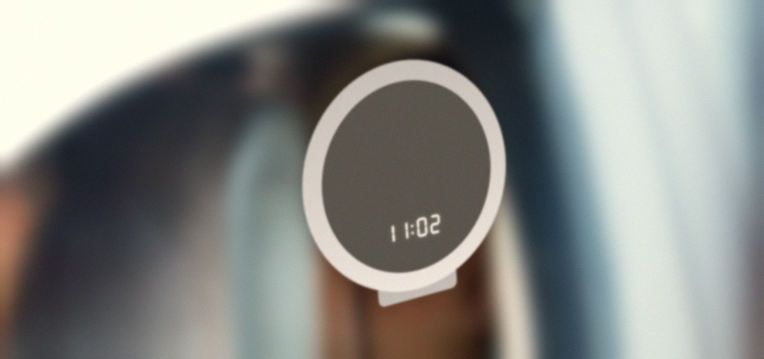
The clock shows 11:02
